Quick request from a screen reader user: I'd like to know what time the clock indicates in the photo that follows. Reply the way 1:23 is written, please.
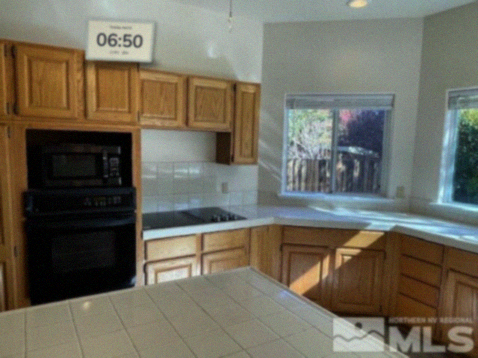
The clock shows 6:50
